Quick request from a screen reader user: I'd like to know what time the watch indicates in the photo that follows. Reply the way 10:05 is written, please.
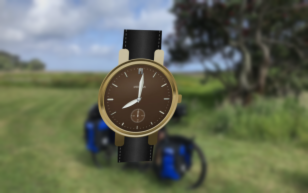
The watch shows 8:01
